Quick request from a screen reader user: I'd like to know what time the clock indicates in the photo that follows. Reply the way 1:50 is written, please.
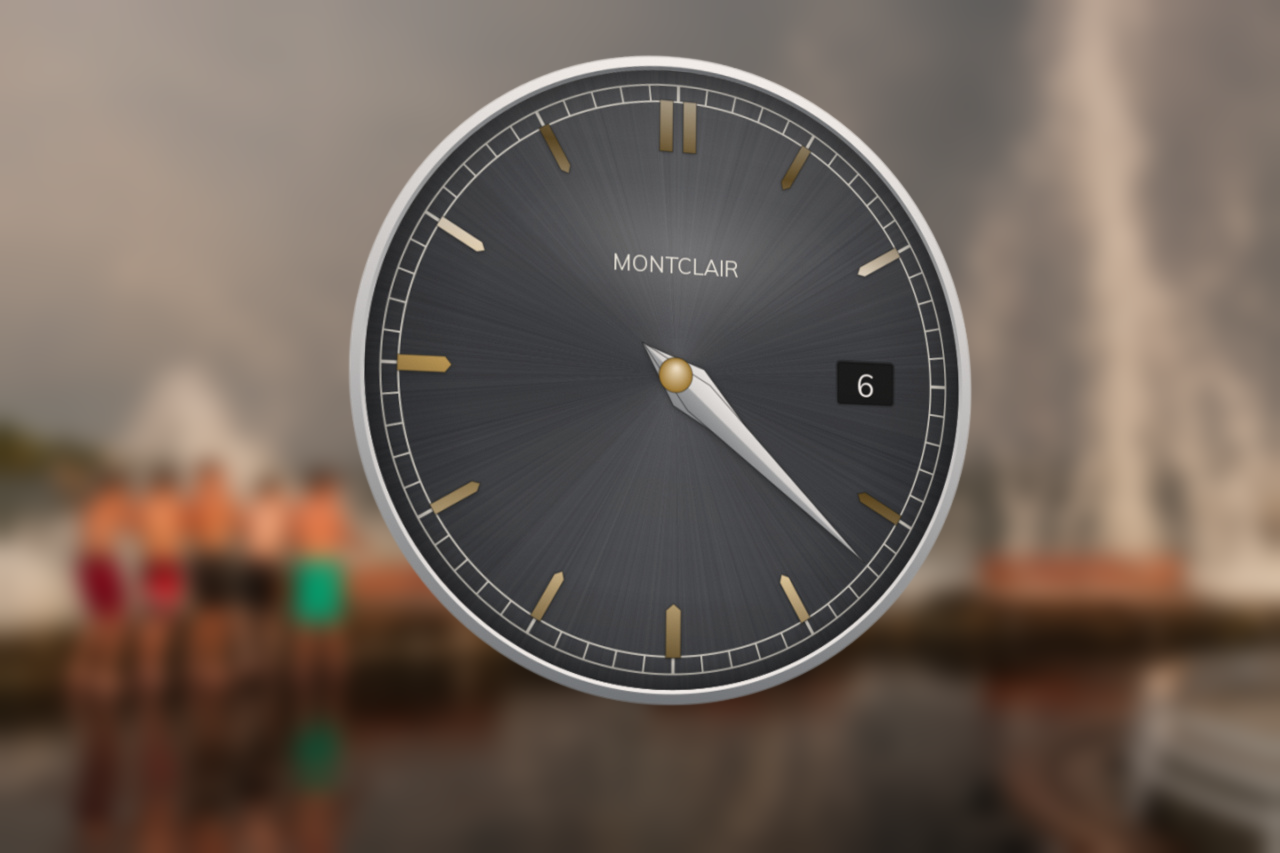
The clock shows 4:22
